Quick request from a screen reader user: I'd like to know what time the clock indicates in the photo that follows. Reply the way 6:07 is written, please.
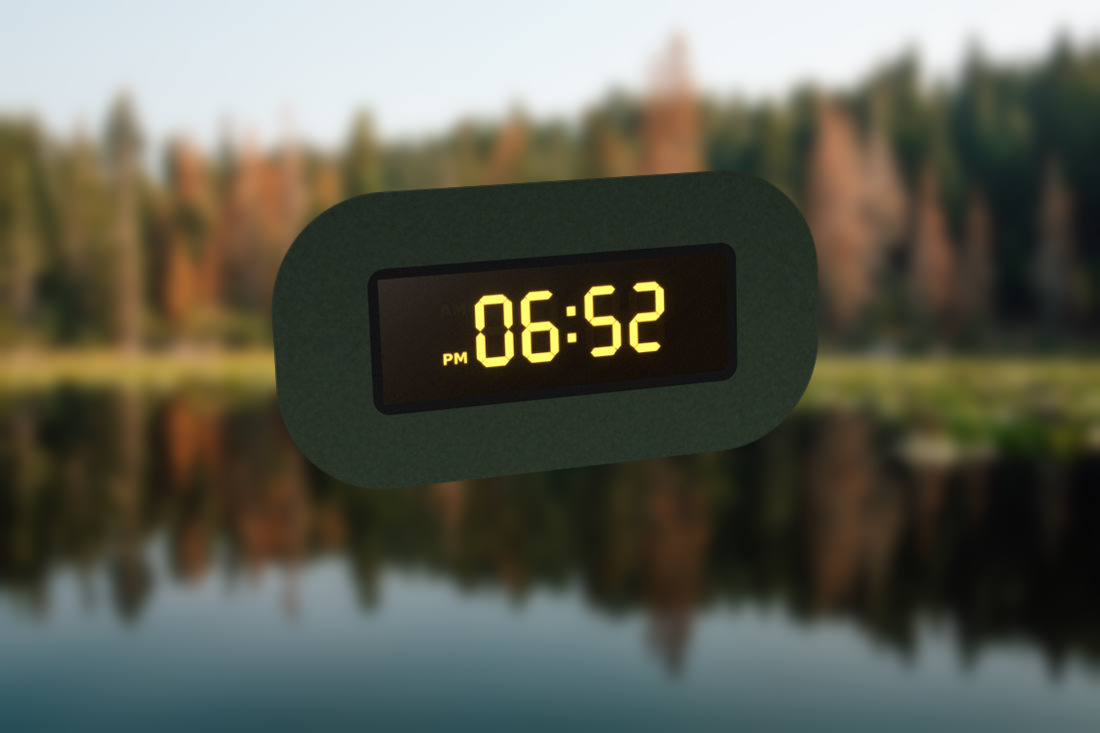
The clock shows 6:52
